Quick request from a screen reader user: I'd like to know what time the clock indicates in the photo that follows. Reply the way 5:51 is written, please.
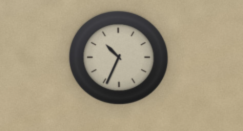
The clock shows 10:34
